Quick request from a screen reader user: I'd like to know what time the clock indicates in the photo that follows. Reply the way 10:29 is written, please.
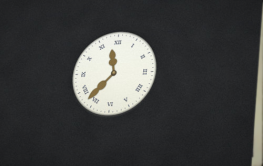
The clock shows 11:37
